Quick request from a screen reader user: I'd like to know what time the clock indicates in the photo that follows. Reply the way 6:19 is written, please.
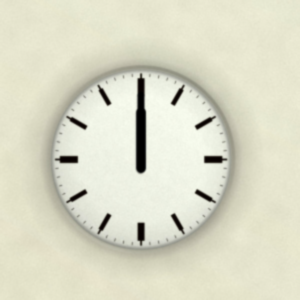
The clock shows 12:00
